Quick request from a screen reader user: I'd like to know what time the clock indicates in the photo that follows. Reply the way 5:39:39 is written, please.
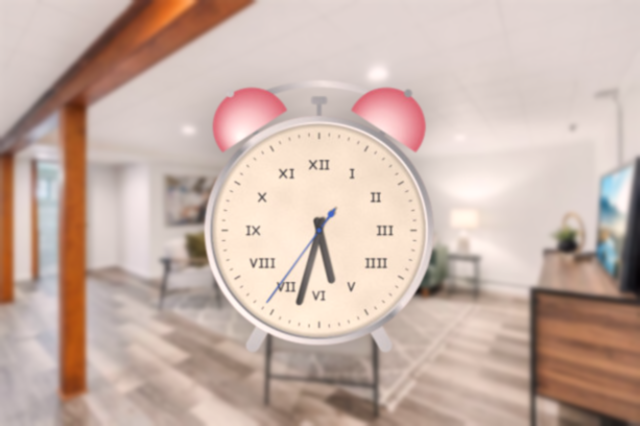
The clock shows 5:32:36
